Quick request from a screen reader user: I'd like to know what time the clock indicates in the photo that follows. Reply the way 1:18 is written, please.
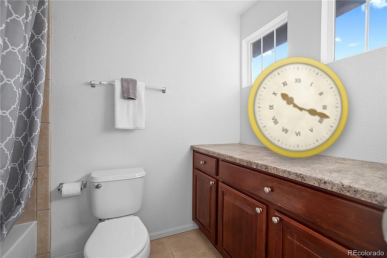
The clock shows 10:18
